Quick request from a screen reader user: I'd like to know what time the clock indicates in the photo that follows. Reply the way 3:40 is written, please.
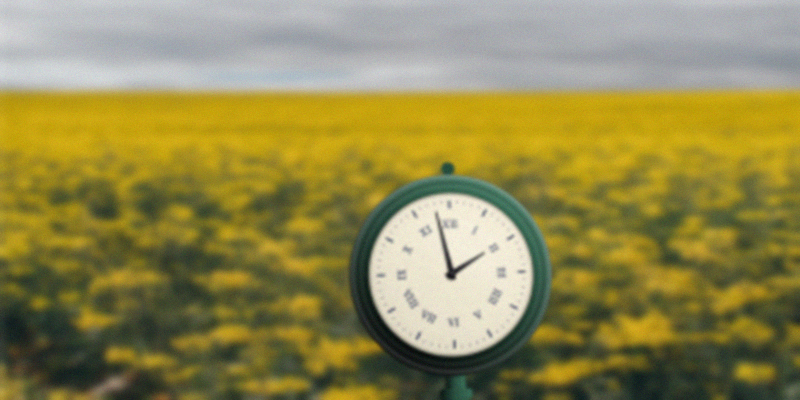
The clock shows 1:58
